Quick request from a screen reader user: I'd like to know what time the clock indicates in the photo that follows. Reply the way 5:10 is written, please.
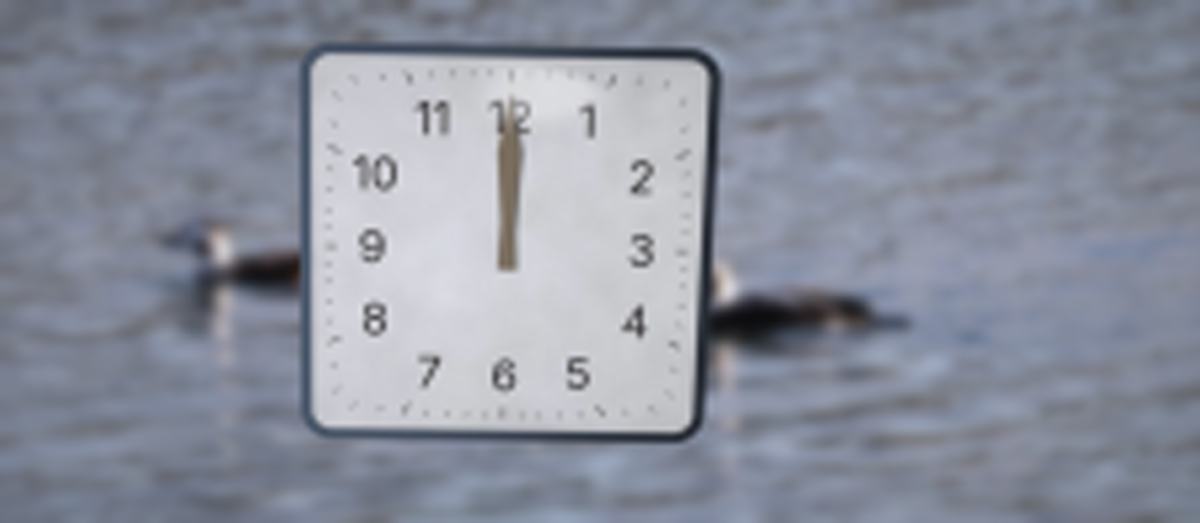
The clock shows 12:00
